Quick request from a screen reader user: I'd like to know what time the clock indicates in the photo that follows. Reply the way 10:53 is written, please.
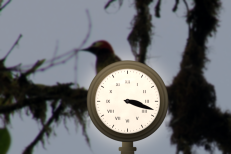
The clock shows 3:18
